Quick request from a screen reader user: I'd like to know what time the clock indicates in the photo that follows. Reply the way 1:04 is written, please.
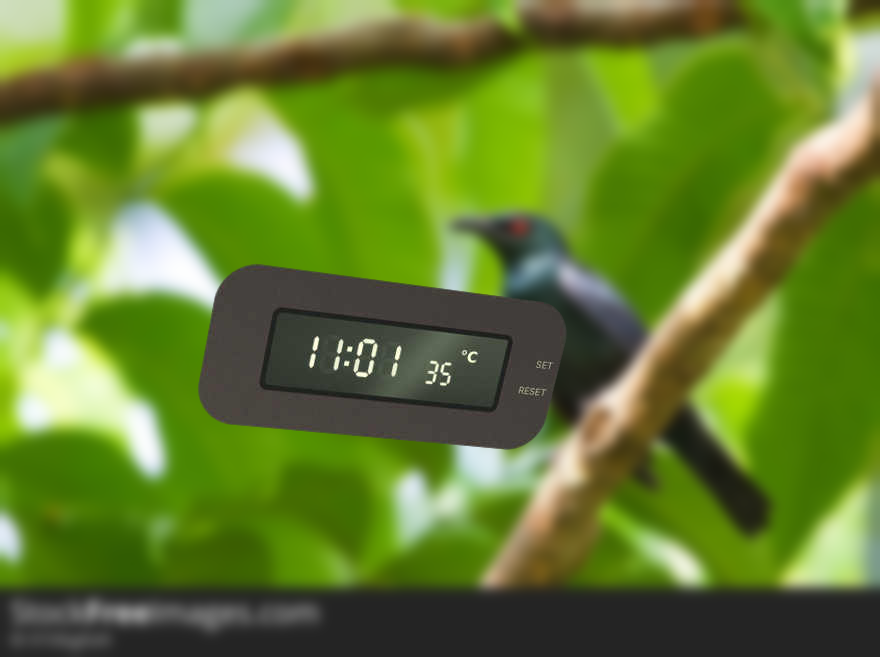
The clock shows 11:01
